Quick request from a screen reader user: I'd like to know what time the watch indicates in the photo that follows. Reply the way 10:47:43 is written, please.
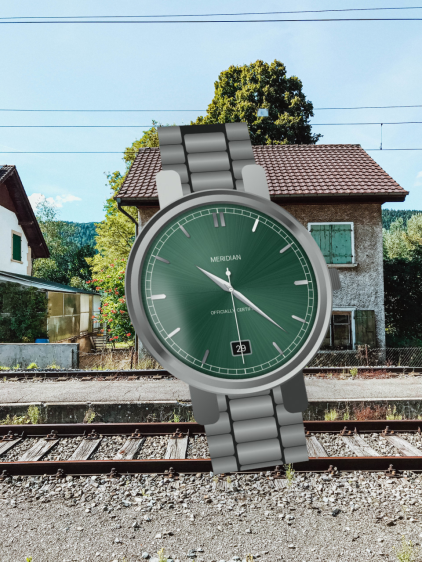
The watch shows 10:22:30
